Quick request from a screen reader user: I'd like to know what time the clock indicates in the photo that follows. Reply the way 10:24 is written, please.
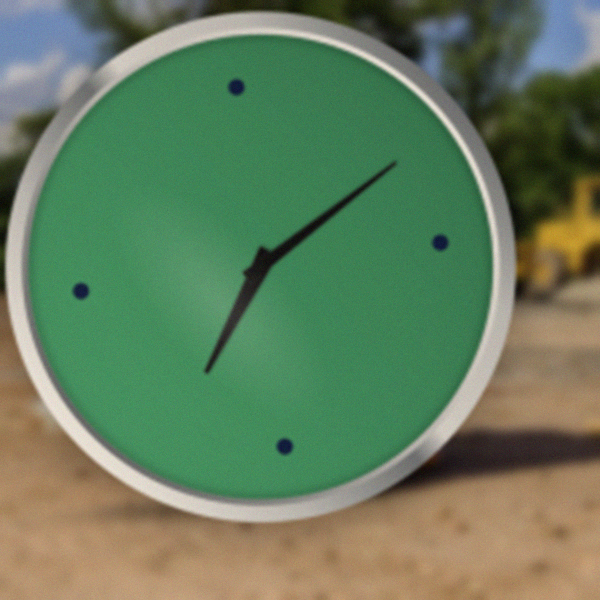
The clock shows 7:10
